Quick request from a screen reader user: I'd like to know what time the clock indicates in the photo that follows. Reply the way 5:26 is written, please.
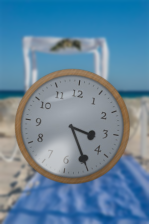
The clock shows 3:25
